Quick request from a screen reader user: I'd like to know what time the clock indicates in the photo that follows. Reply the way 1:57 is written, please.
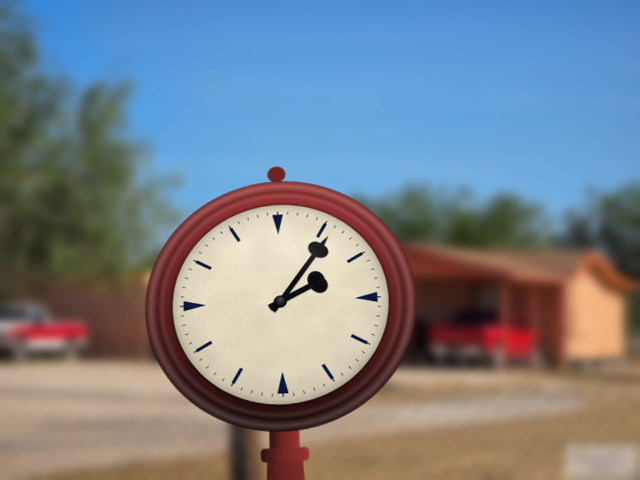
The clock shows 2:06
